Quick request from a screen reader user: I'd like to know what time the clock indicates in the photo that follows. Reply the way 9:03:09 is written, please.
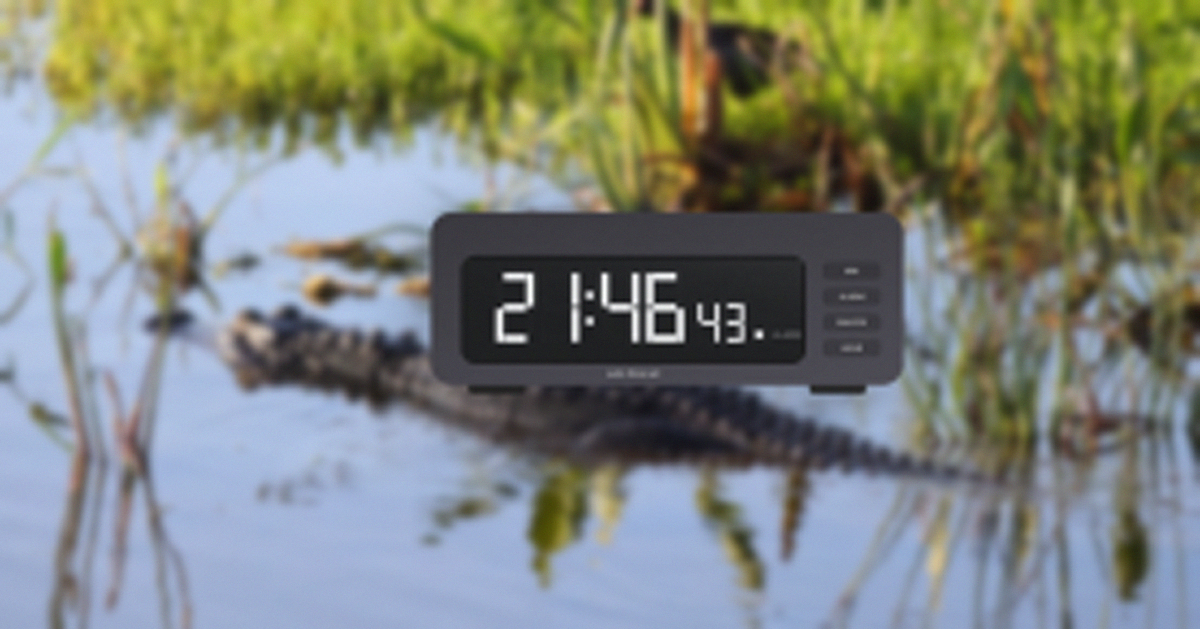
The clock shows 21:46:43
